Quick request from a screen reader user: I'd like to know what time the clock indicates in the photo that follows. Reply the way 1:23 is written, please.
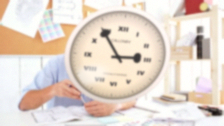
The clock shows 2:54
